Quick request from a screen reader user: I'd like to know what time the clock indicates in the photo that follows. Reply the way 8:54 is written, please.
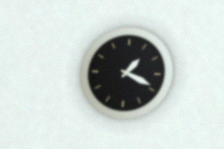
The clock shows 1:19
